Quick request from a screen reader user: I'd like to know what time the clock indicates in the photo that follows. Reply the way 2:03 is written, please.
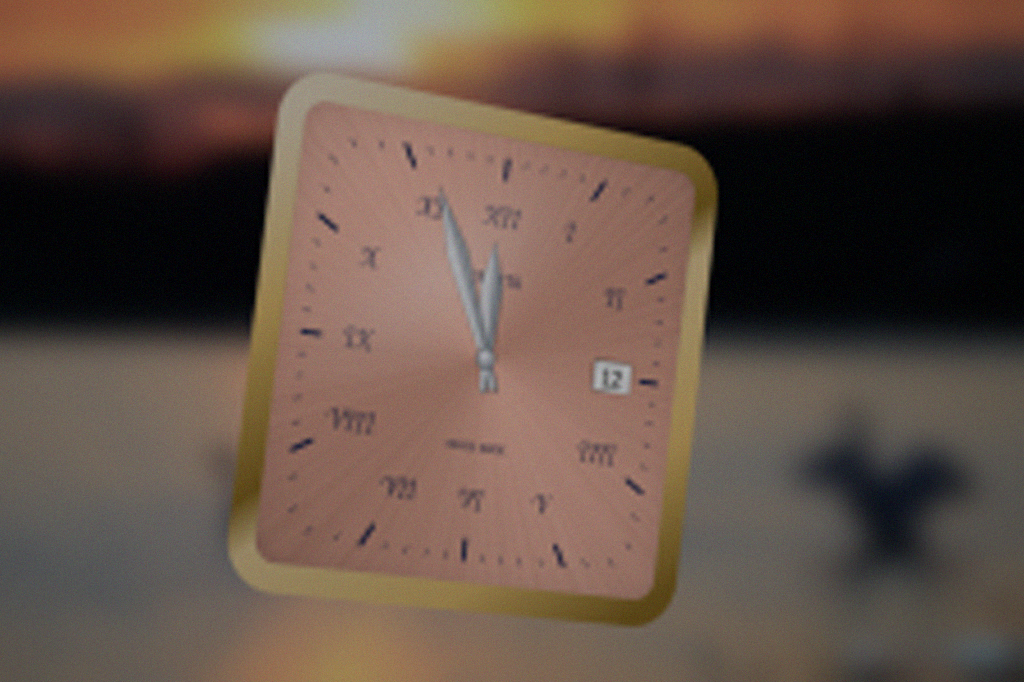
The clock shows 11:56
